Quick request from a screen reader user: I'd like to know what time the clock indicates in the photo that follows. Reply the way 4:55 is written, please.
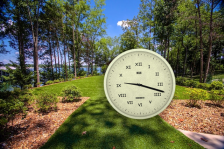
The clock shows 9:18
